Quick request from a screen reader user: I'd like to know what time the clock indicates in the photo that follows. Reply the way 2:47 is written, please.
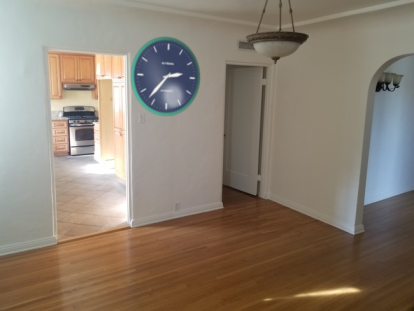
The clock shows 2:37
